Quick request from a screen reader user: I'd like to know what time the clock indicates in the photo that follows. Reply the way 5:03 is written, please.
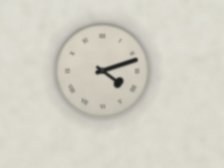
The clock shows 4:12
